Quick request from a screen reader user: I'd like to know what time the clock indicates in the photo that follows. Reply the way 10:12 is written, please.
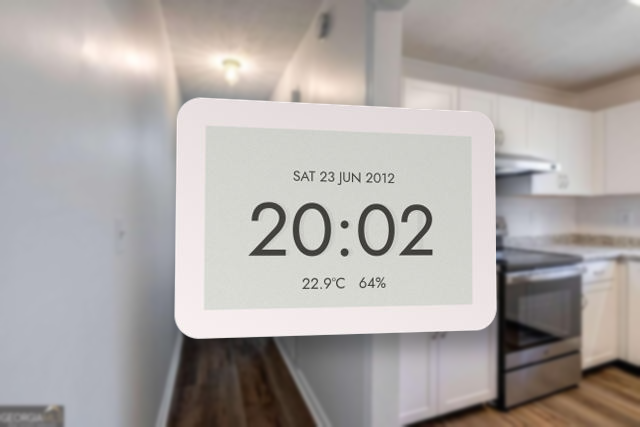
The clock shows 20:02
